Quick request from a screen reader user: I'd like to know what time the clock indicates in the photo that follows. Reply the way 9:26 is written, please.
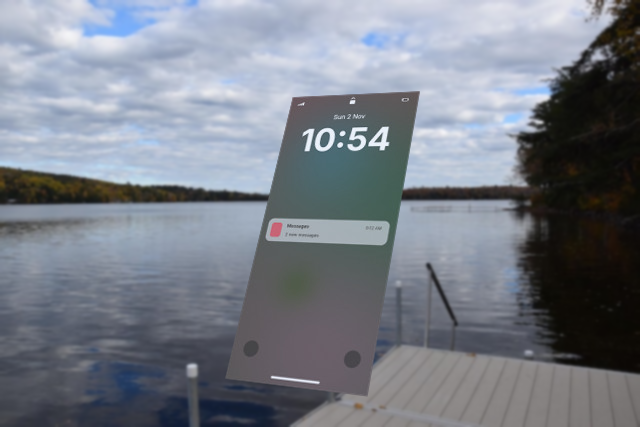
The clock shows 10:54
